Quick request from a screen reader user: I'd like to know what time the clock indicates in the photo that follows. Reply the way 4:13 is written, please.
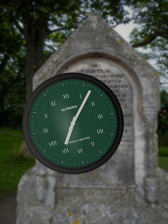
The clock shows 7:07
